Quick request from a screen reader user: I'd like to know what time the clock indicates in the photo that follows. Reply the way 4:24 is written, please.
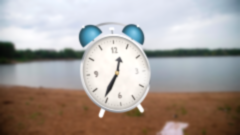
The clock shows 12:36
